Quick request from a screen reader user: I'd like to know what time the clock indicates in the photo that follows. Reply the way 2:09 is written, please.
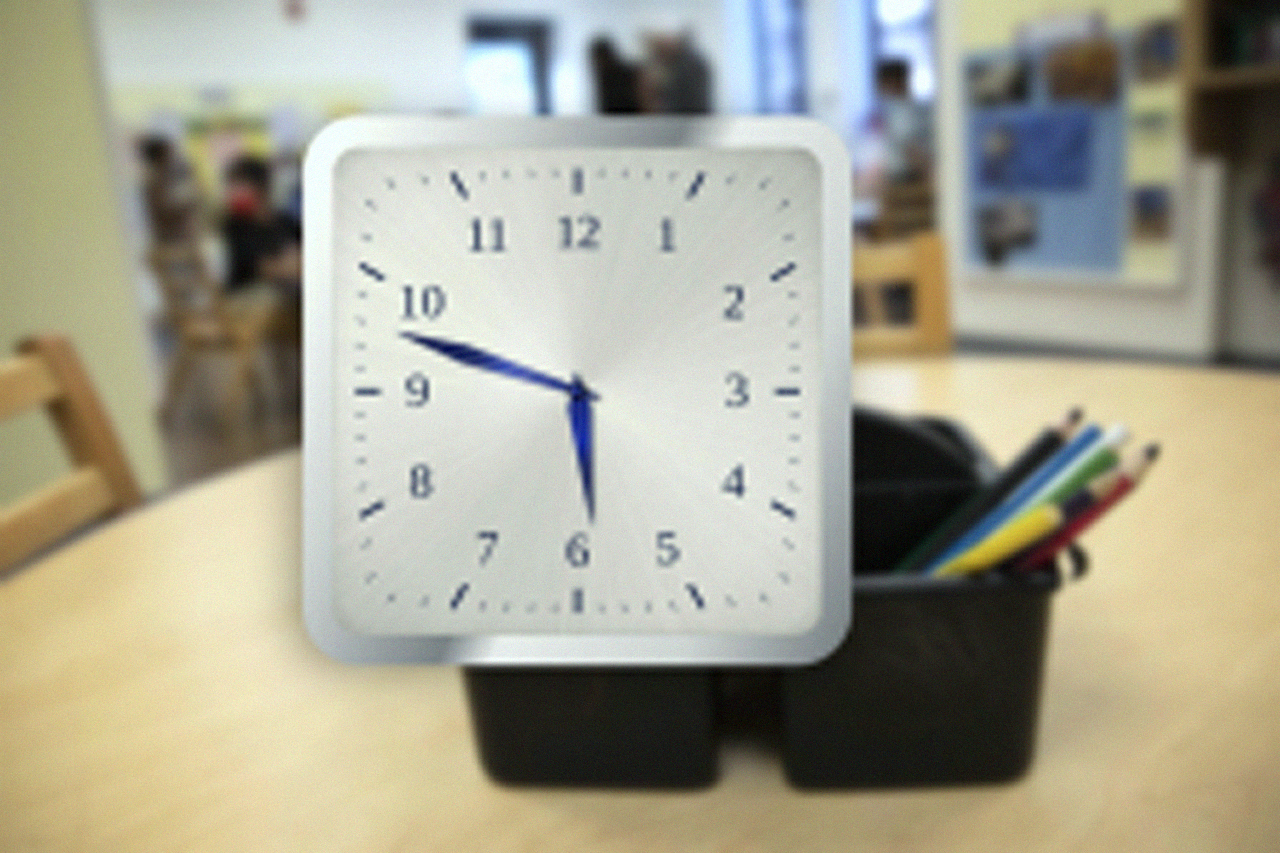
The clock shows 5:48
